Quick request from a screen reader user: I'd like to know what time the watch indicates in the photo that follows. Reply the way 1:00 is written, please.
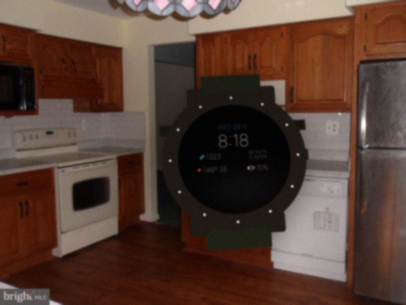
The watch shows 8:18
